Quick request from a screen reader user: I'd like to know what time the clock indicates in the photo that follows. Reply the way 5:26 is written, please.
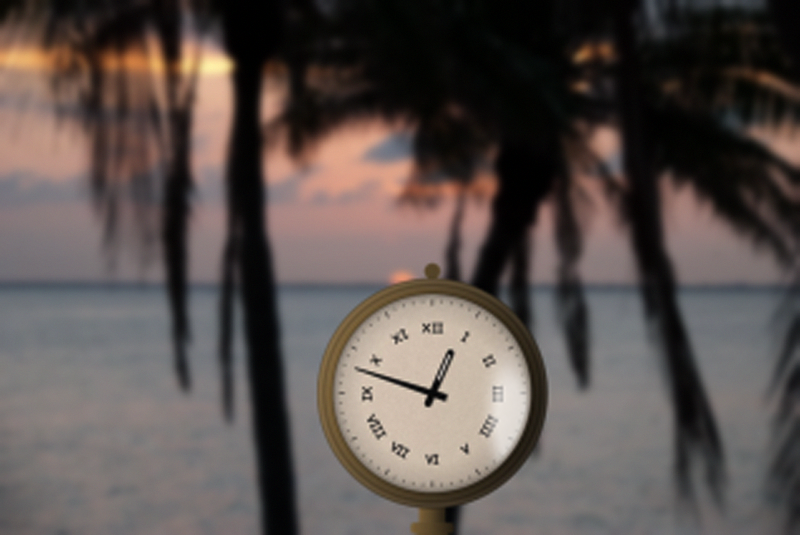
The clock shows 12:48
